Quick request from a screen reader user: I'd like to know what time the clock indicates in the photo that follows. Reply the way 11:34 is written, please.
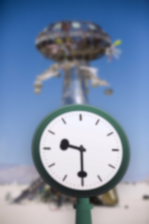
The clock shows 9:30
